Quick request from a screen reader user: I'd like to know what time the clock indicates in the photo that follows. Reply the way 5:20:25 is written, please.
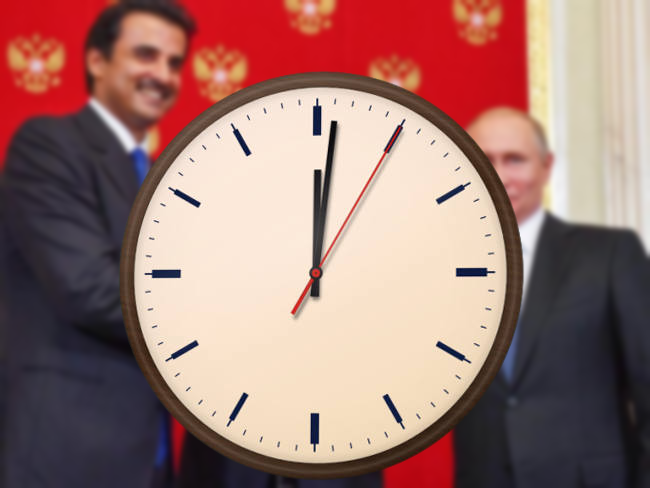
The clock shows 12:01:05
